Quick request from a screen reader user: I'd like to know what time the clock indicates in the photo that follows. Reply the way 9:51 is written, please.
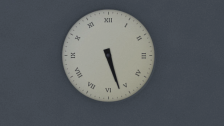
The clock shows 5:27
